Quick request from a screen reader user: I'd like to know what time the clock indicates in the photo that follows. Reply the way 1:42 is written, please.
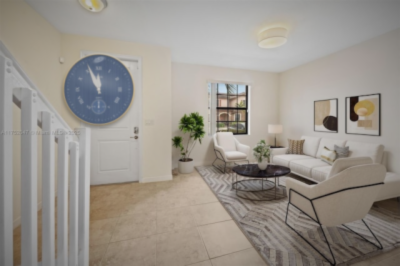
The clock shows 11:56
